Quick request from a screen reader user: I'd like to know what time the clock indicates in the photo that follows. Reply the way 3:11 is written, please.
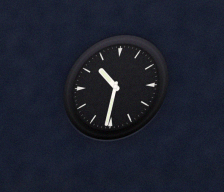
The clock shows 10:31
